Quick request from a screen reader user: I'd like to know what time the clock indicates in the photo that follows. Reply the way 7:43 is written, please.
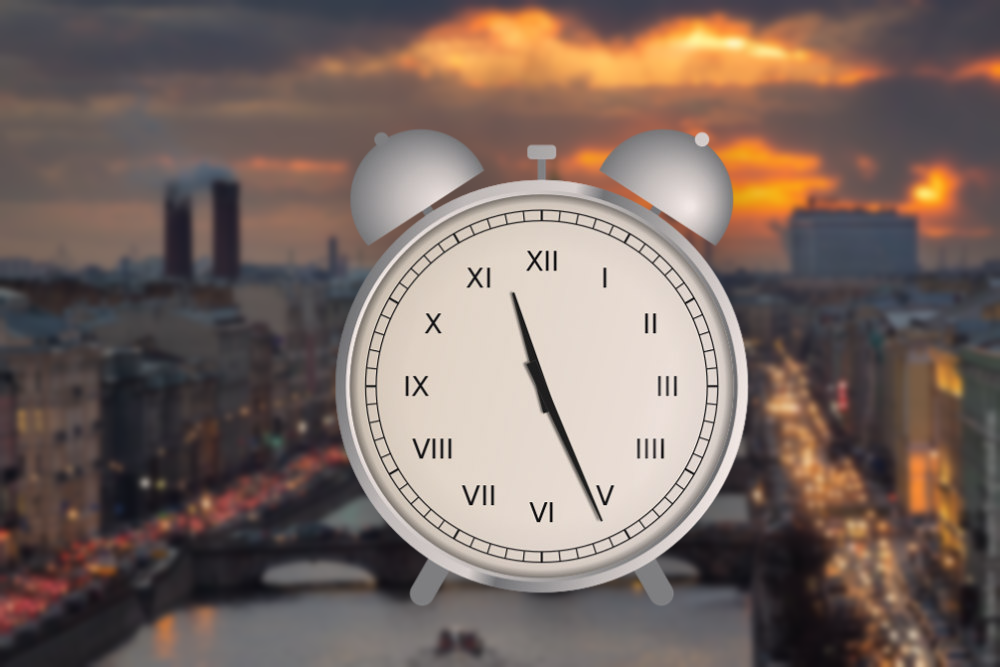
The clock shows 11:26
